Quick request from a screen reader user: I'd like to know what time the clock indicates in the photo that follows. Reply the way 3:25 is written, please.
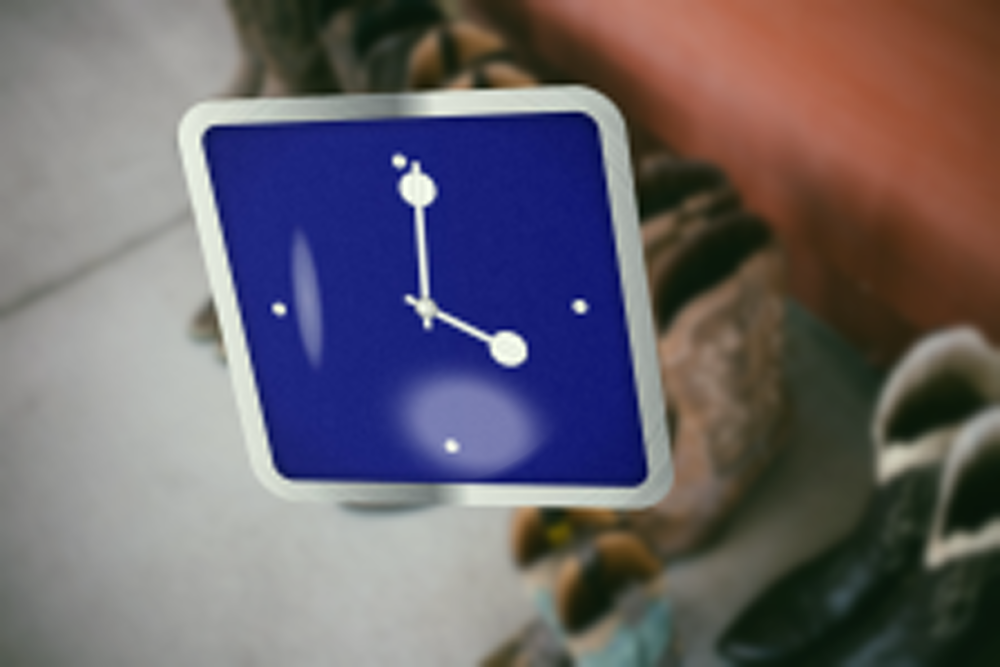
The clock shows 4:01
